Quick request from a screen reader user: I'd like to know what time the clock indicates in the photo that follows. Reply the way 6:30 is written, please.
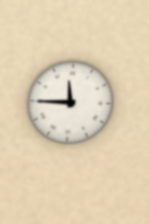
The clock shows 11:45
